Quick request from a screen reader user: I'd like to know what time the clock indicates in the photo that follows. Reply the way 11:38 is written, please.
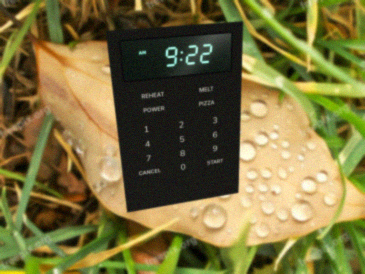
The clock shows 9:22
